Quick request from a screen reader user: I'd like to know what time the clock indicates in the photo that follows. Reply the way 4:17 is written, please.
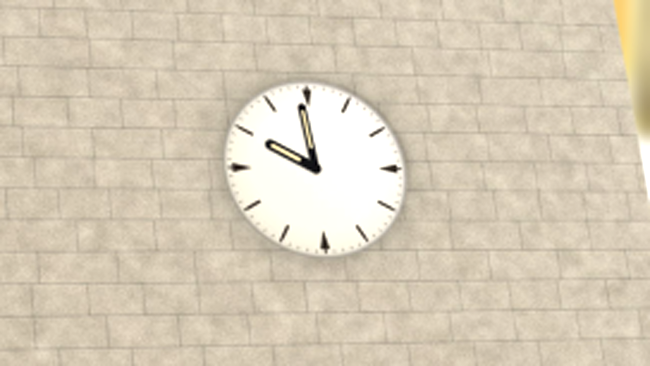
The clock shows 9:59
